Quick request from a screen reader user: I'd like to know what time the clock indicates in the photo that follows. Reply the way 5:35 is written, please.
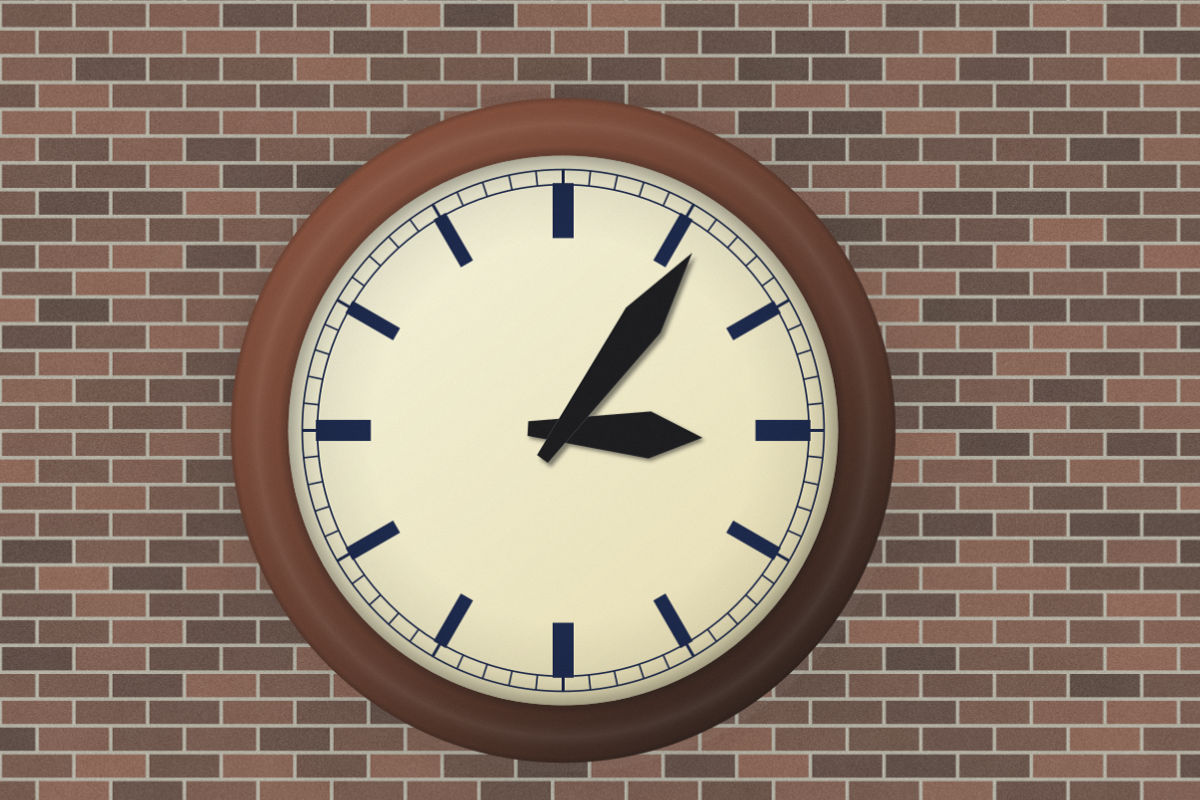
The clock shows 3:06
